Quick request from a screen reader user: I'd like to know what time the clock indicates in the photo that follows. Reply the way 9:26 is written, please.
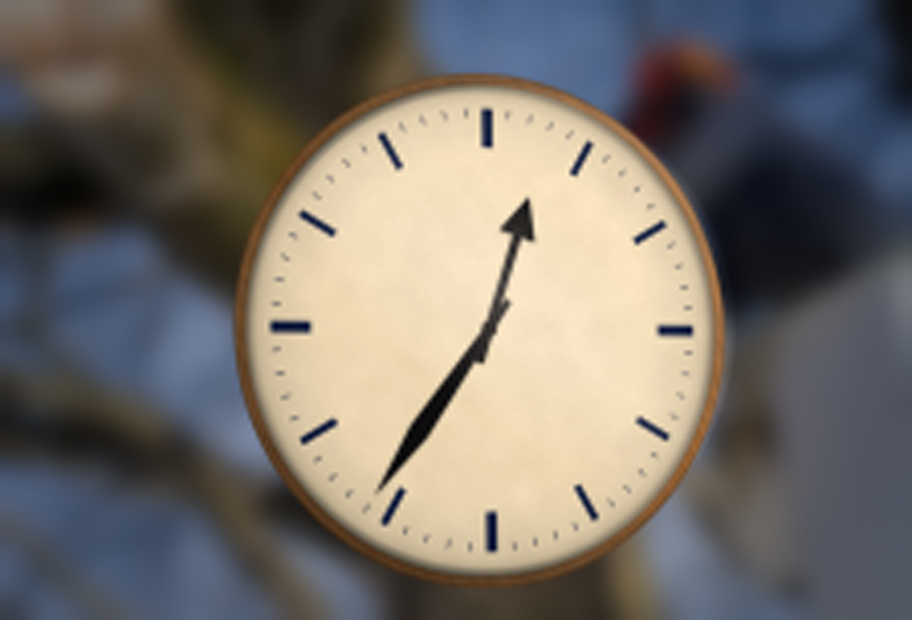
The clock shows 12:36
